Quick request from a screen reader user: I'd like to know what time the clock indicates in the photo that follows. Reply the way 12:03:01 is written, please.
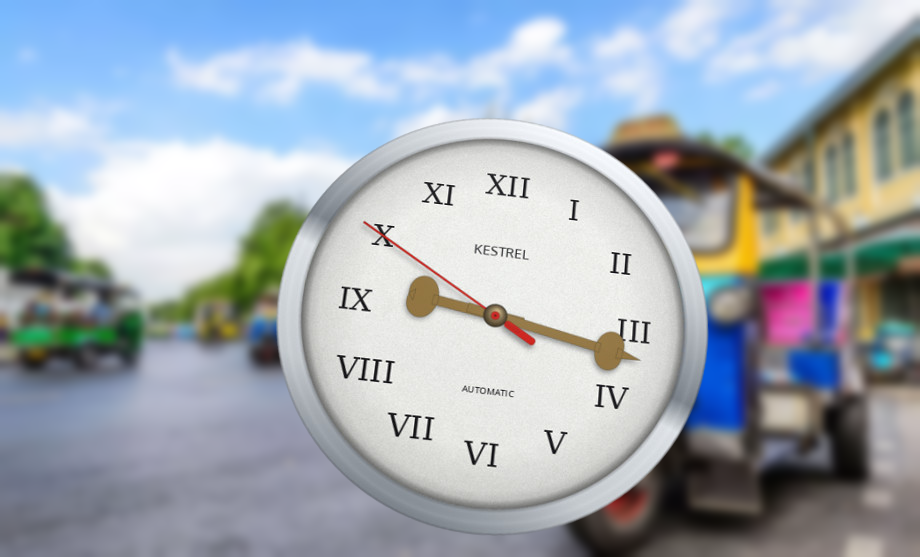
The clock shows 9:16:50
